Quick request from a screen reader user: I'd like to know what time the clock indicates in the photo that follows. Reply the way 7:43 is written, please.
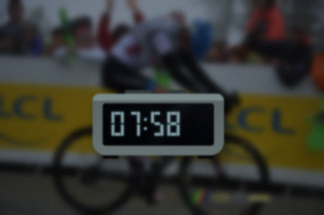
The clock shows 7:58
